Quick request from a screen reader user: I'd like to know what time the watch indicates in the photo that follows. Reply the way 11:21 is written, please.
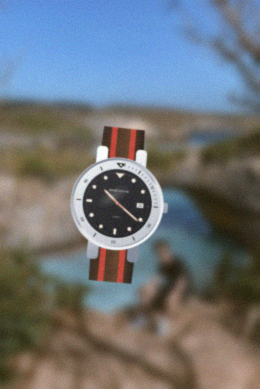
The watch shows 10:21
